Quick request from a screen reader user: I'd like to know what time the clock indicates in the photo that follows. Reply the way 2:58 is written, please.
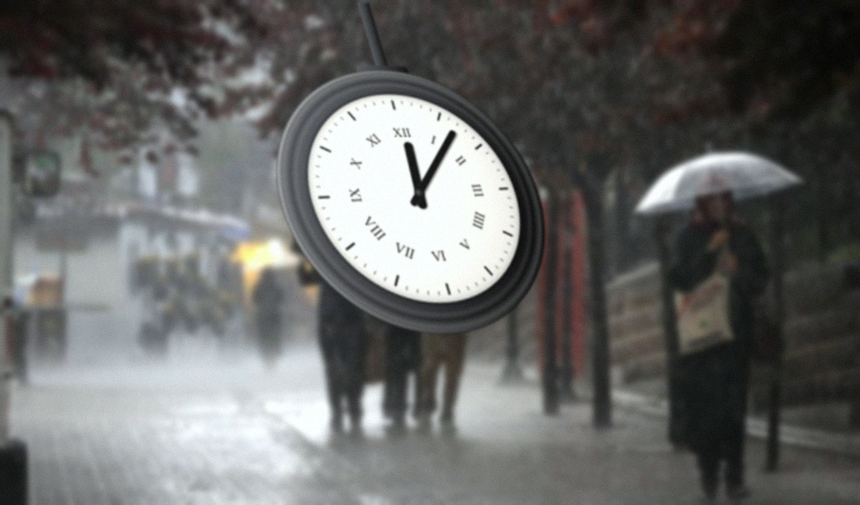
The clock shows 12:07
